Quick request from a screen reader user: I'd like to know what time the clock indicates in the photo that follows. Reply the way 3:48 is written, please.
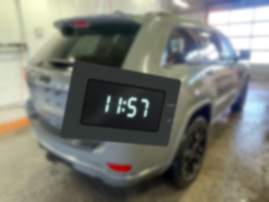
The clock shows 11:57
